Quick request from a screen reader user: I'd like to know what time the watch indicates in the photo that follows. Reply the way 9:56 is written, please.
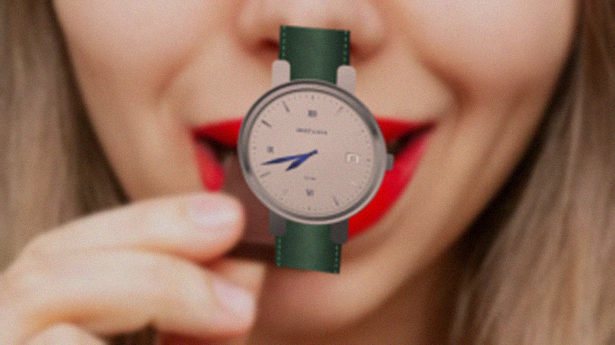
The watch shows 7:42
